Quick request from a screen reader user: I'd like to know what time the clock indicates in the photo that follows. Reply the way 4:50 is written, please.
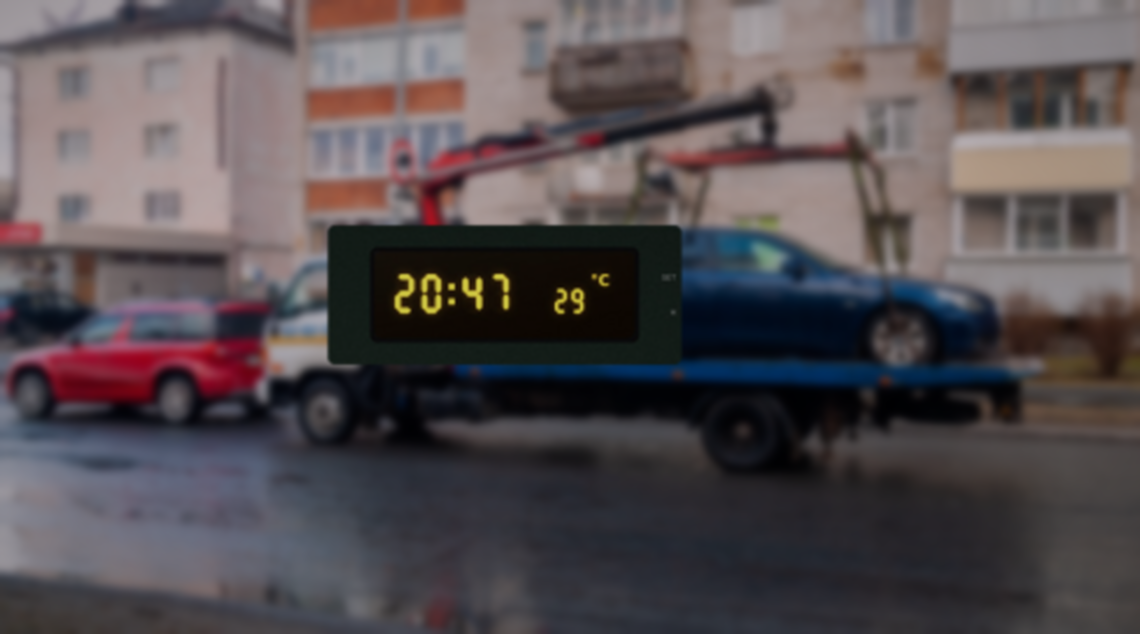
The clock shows 20:47
